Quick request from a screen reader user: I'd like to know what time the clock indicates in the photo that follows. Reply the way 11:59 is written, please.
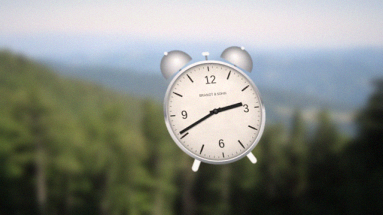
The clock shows 2:41
